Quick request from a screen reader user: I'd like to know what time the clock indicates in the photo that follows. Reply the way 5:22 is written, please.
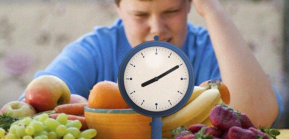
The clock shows 8:10
